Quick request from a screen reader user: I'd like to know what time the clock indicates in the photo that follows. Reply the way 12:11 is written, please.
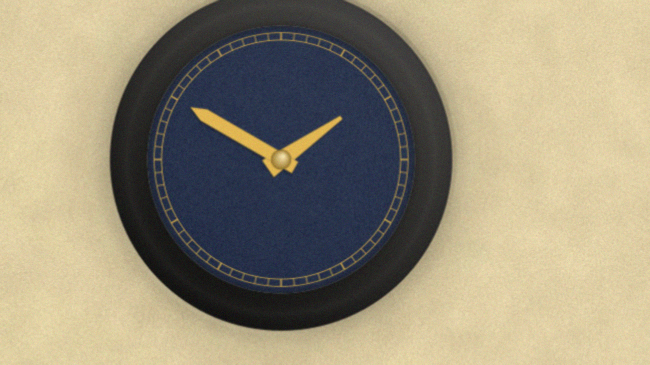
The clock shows 1:50
